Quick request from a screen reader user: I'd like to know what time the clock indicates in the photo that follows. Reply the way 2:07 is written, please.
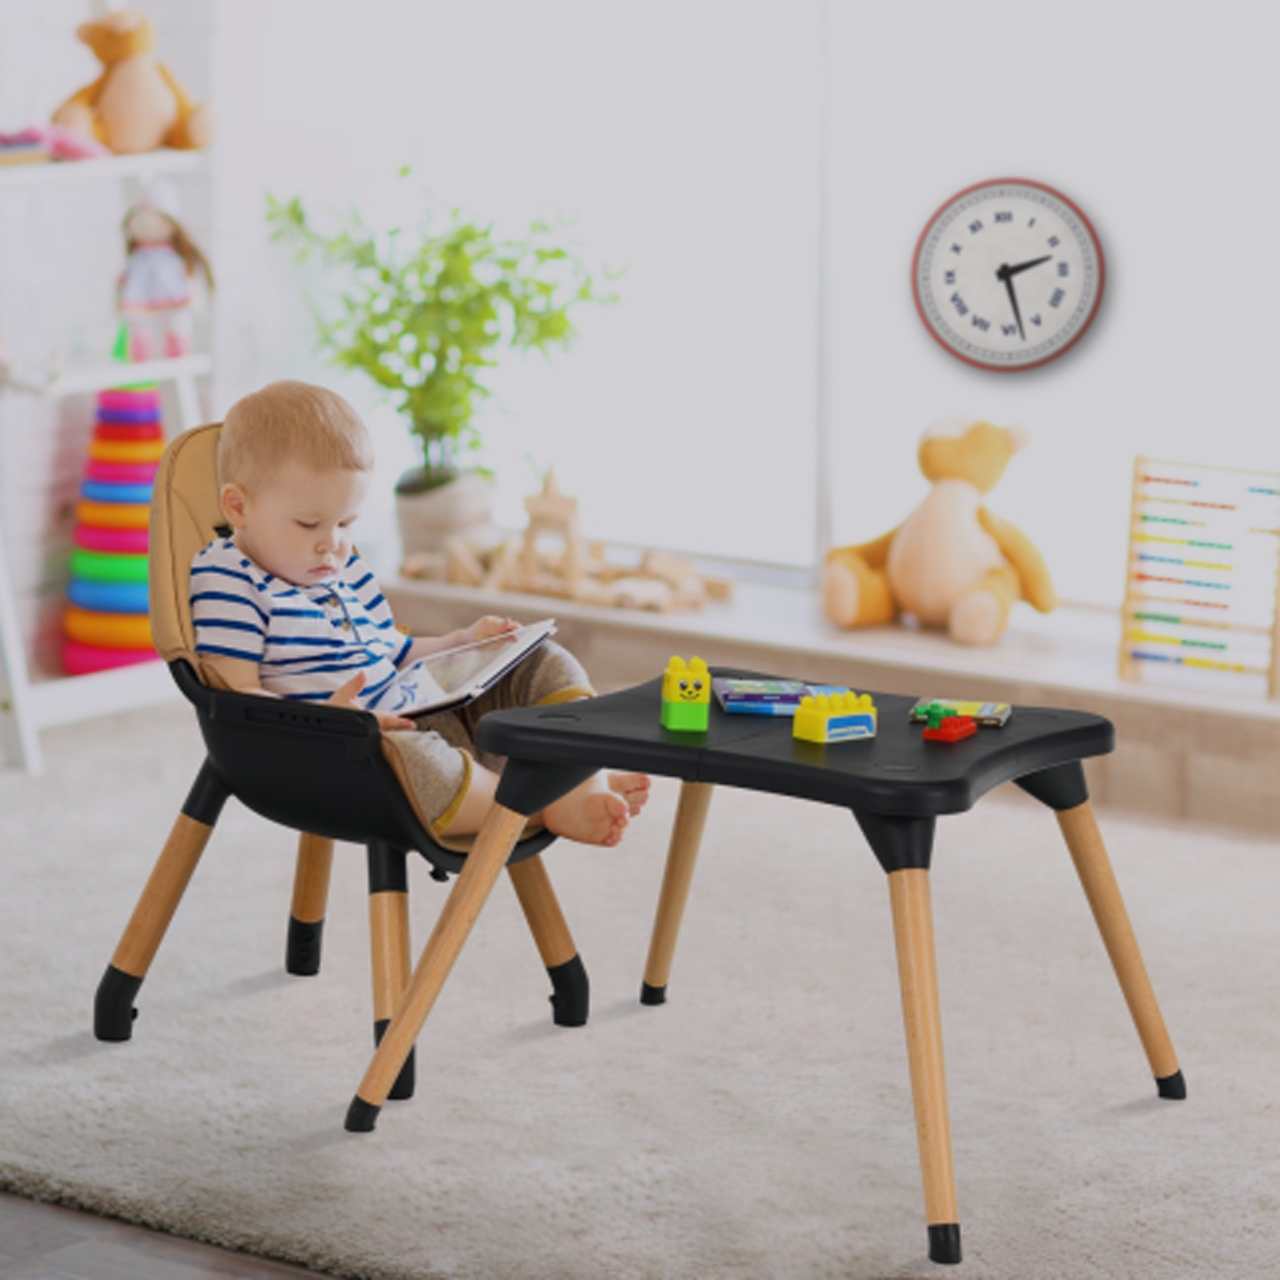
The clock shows 2:28
